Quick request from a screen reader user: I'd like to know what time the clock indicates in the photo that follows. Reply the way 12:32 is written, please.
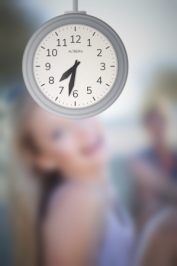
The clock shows 7:32
